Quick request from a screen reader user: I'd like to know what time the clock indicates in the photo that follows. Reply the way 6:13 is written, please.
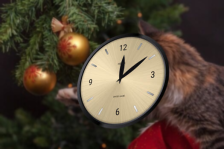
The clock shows 12:09
